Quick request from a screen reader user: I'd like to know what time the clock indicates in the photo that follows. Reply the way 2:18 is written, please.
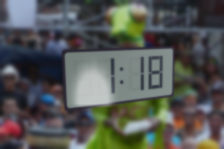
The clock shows 1:18
